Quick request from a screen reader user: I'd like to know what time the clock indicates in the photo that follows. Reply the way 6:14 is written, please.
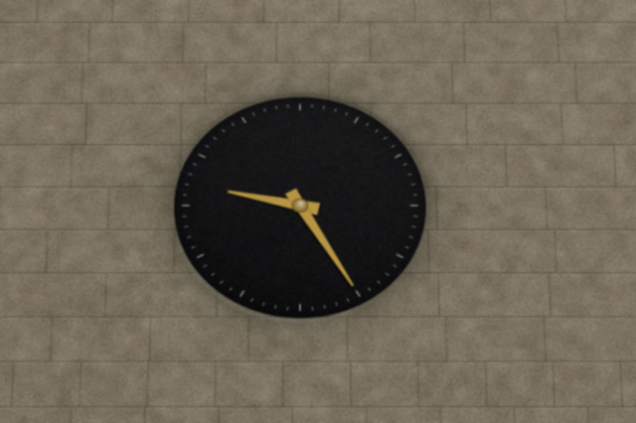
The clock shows 9:25
